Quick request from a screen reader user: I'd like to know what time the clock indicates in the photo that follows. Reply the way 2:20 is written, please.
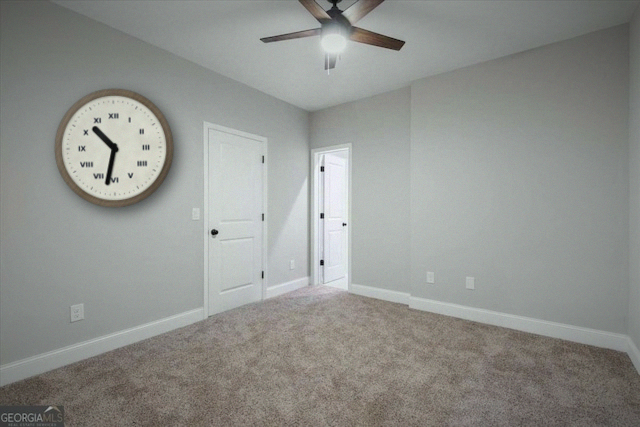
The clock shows 10:32
